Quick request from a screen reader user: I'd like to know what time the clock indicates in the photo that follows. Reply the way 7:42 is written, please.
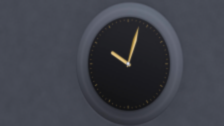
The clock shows 10:03
